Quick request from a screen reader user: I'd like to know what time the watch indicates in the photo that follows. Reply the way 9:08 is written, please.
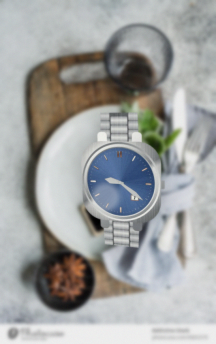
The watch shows 9:21
